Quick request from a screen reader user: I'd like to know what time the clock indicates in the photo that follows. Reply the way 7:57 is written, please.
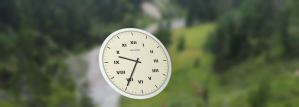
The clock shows 9:35
